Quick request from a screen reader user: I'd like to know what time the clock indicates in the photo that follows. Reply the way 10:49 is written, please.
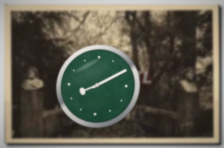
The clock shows 8:10
